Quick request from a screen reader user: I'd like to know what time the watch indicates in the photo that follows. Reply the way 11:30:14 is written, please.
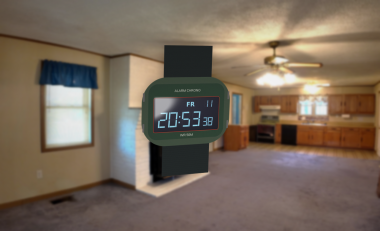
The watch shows 20:53:38
